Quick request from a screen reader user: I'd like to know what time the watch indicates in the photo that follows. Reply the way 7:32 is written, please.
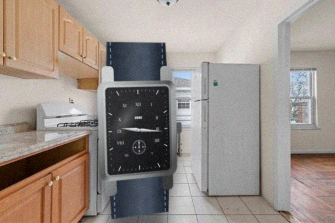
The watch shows 9:16
